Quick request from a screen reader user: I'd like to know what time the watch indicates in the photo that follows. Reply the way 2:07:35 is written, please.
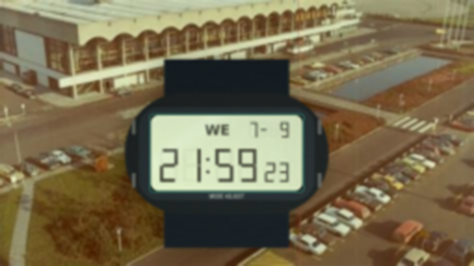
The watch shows 21:59:23
